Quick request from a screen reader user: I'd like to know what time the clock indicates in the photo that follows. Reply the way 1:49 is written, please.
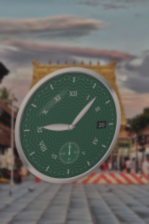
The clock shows 9:07
